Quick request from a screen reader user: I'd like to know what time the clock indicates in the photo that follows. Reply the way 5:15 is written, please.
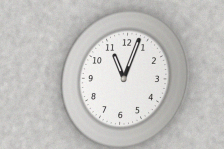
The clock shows 11:03
